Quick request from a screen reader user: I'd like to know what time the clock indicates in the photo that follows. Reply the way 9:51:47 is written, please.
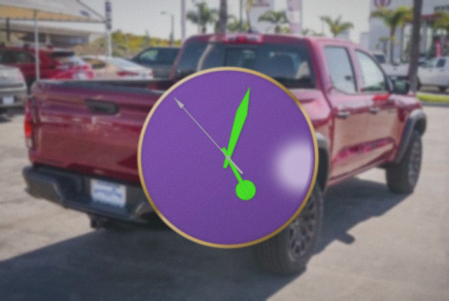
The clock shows 5:02:53
